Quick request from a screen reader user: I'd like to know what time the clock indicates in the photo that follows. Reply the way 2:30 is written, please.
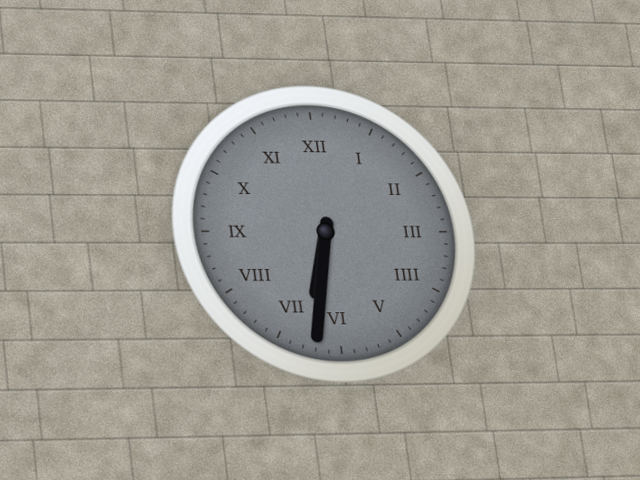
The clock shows 6:32
